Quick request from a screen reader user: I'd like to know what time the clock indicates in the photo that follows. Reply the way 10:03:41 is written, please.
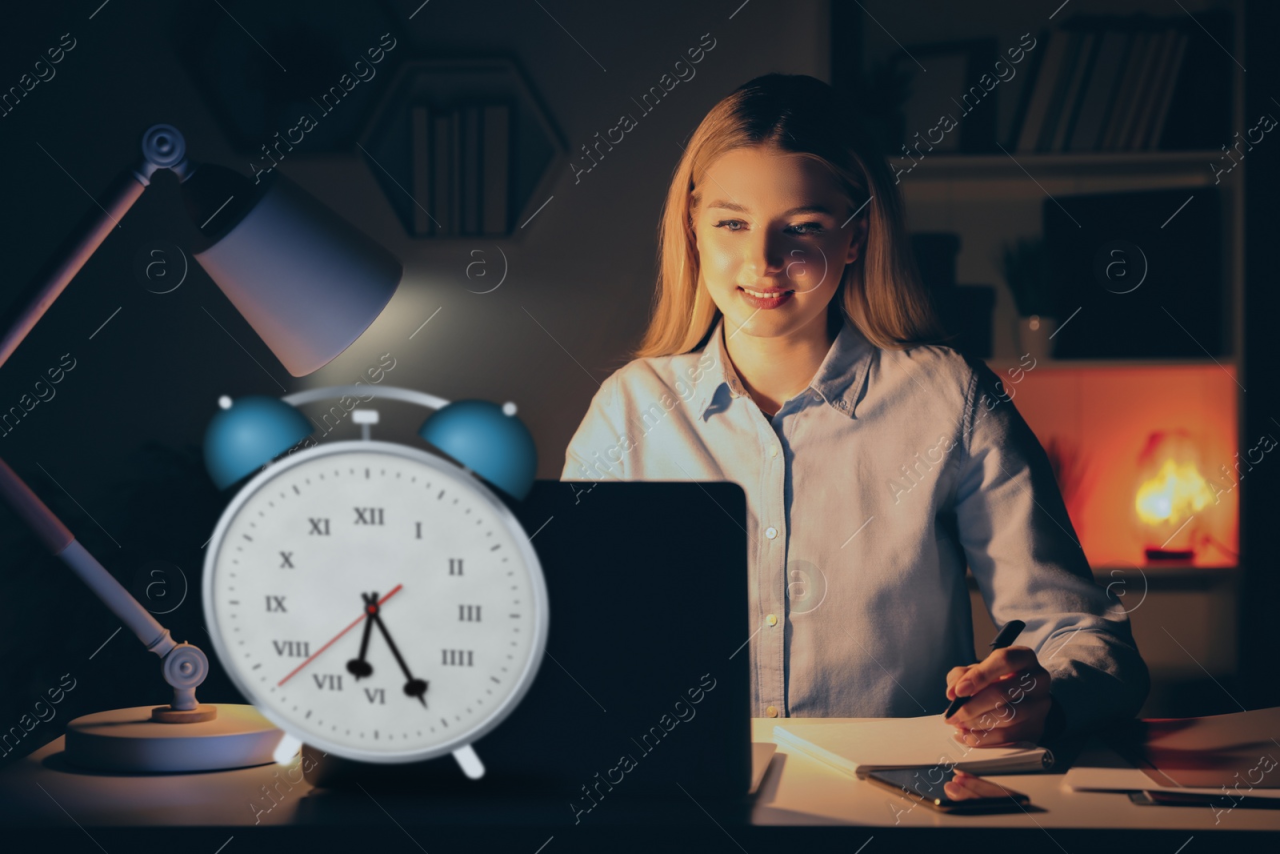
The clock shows 6:25:38
